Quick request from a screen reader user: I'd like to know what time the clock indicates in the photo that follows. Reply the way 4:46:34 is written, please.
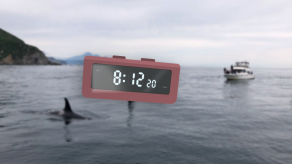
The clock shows 8:12:20
